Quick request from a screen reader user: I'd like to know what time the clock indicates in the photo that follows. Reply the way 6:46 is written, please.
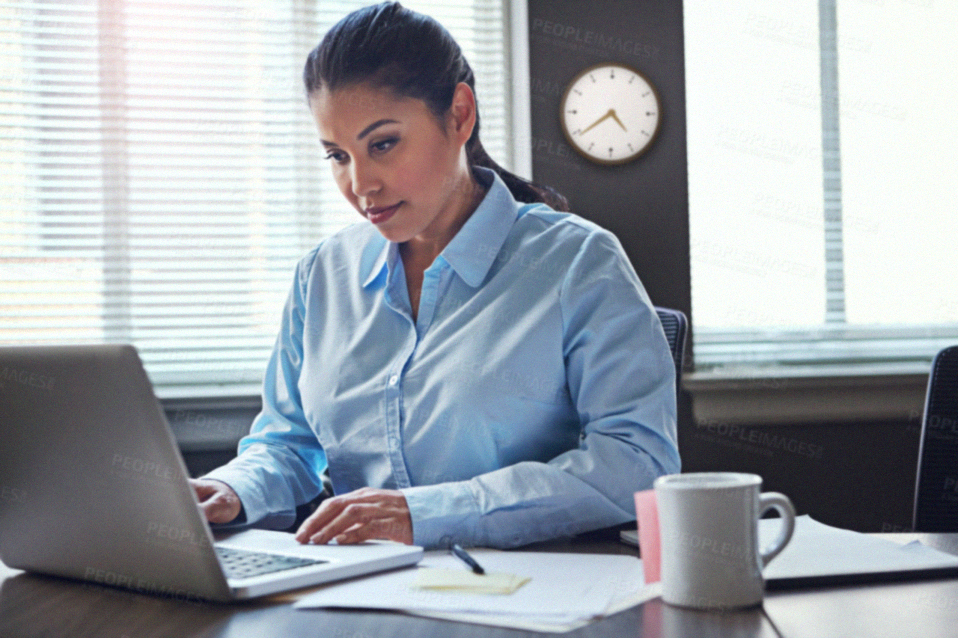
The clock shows 4:39
